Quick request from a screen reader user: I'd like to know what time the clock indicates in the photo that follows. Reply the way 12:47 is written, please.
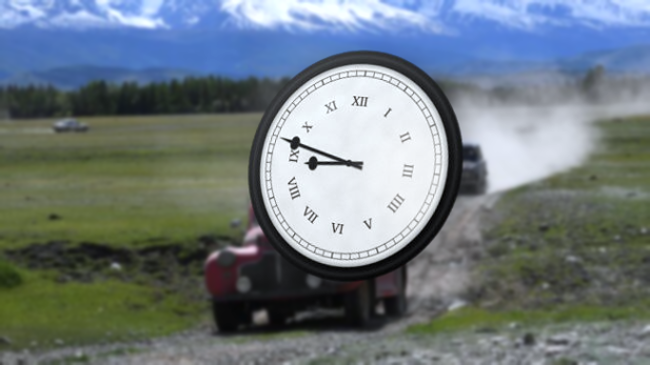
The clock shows 8:47
